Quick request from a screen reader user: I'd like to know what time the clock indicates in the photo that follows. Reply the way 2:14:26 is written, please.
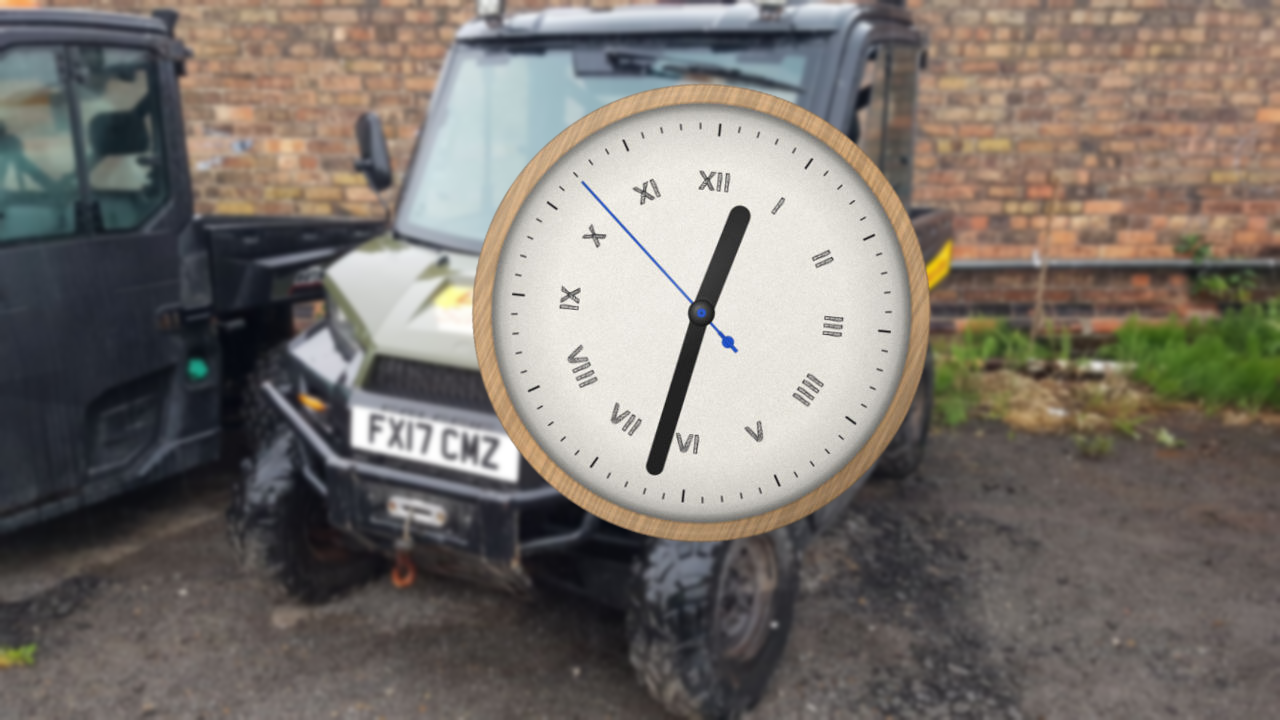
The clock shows 12:31:52
